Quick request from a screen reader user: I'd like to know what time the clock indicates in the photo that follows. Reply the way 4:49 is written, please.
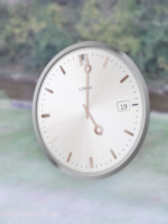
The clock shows 5:01
